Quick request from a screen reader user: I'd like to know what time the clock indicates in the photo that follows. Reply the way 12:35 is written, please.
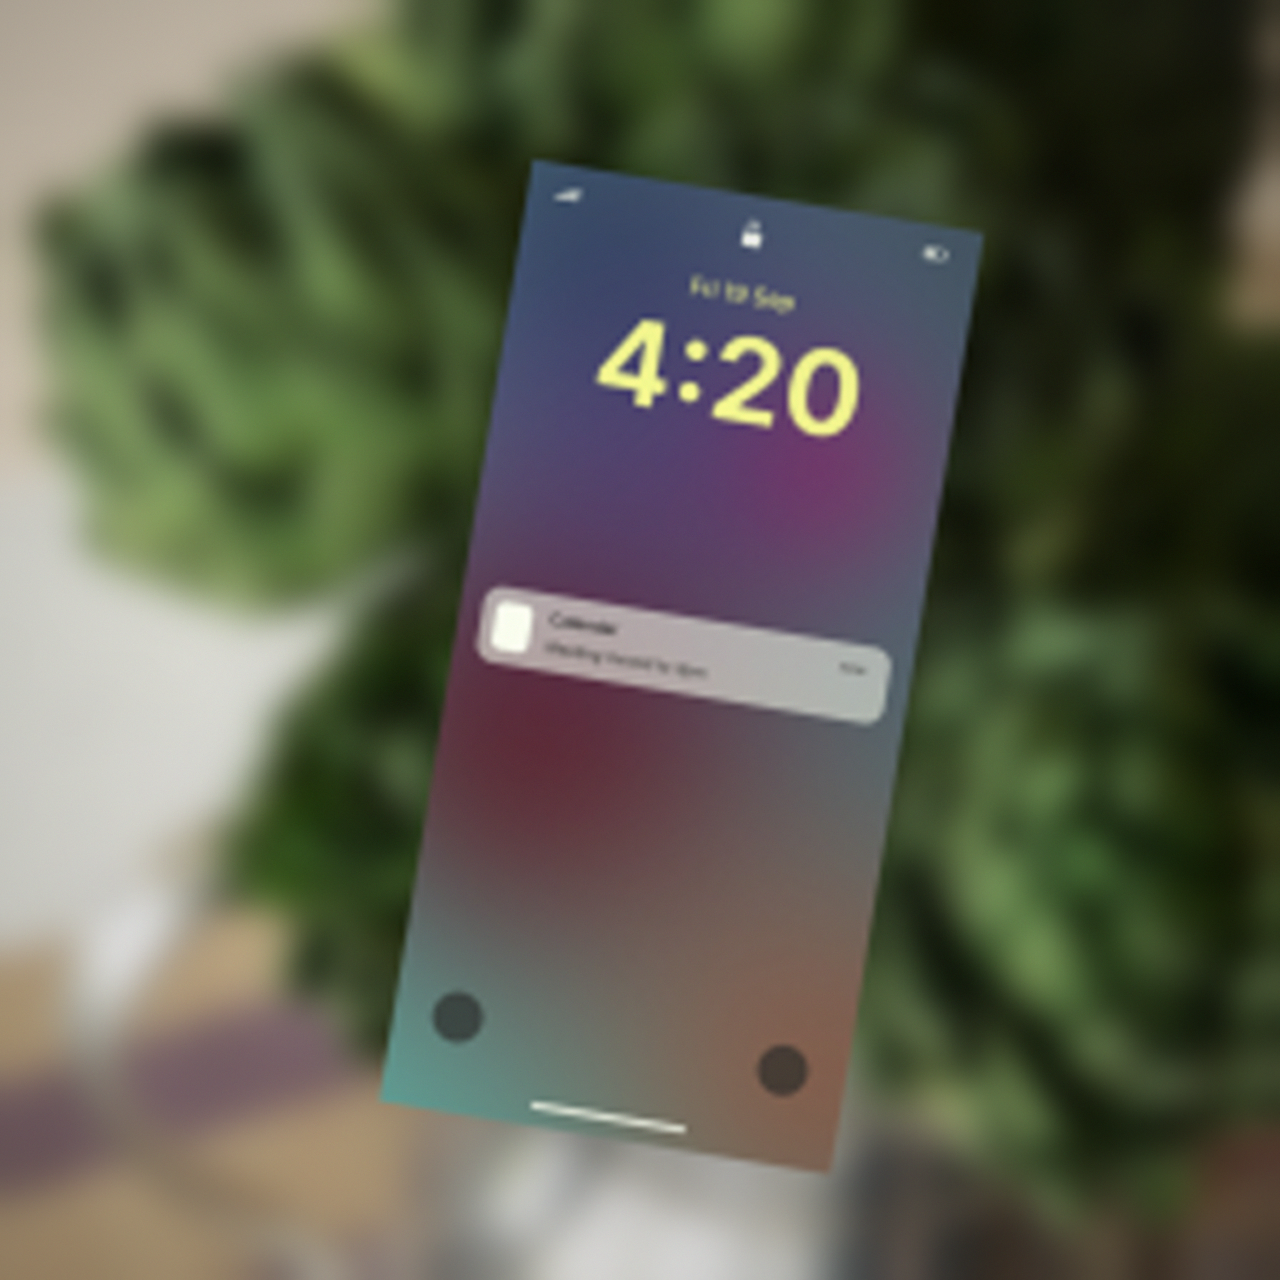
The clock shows 4:20
